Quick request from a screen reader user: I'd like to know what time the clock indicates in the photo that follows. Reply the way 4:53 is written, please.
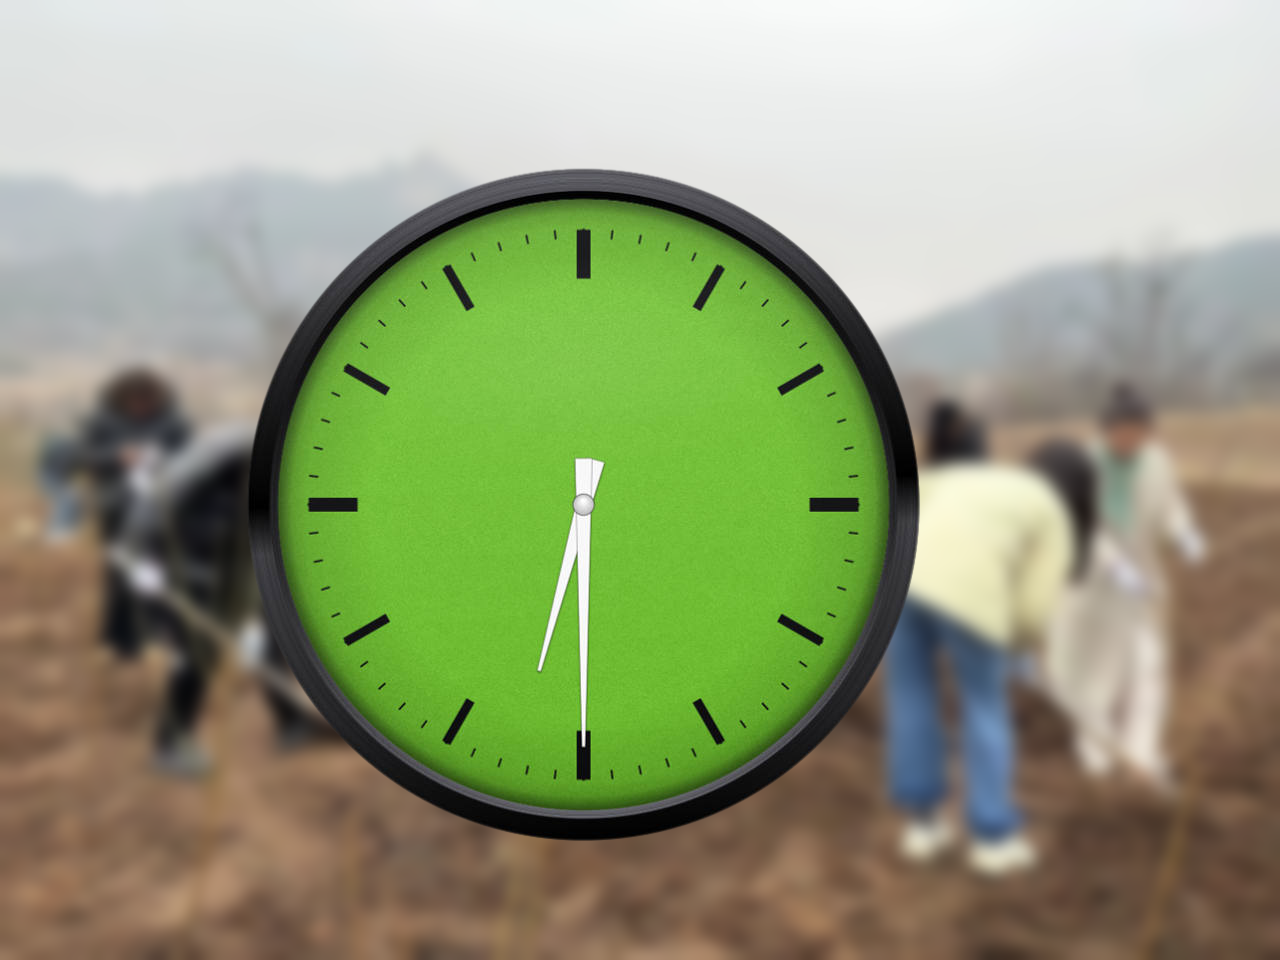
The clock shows 6:30
